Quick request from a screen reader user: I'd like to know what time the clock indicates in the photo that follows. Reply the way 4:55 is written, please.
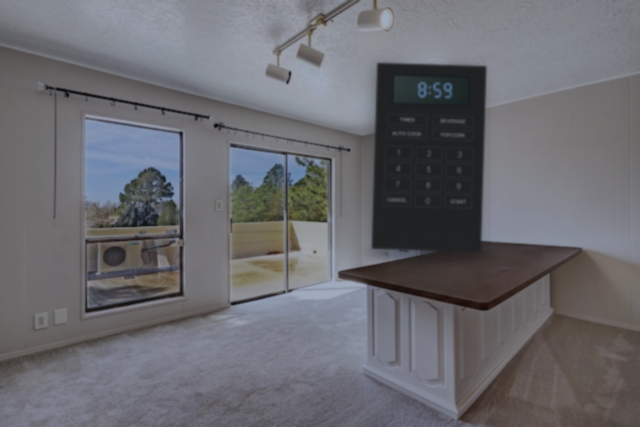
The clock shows 8:59
